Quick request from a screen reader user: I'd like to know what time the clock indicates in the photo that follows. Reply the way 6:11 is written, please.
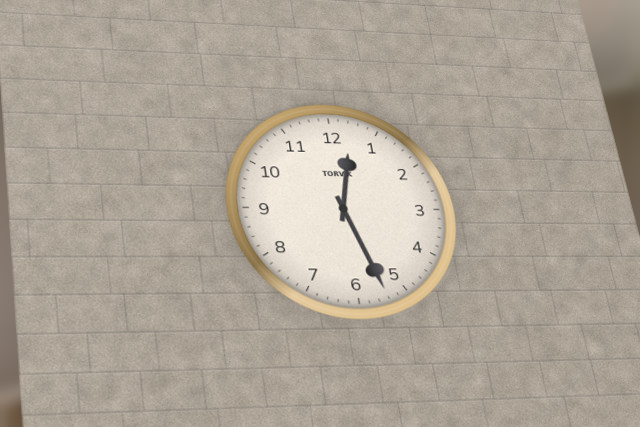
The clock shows 12:27
